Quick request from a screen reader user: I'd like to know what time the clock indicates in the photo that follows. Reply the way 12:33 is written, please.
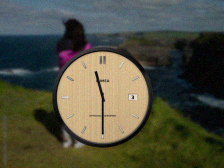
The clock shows 11:30
